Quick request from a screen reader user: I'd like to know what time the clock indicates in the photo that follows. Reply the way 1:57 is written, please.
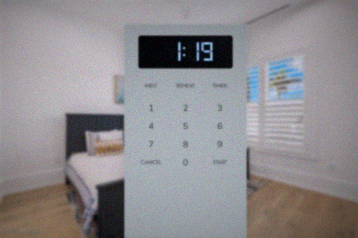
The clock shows 1:19
